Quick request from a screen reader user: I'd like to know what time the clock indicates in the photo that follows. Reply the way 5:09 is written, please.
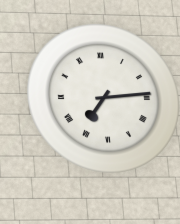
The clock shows 7:14
